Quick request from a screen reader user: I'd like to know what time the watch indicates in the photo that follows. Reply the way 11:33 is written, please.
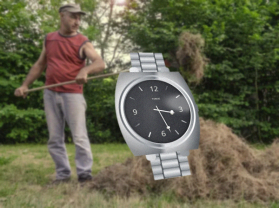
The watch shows 3:27
